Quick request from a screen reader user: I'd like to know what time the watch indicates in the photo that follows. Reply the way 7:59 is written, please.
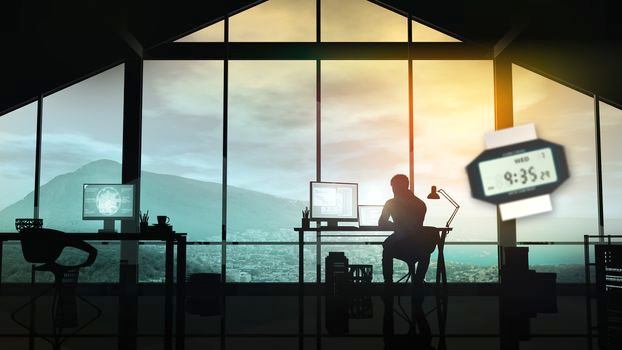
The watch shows 9:35
